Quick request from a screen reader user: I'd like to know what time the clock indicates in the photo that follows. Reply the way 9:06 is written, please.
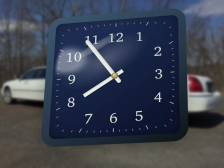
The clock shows 7:54
